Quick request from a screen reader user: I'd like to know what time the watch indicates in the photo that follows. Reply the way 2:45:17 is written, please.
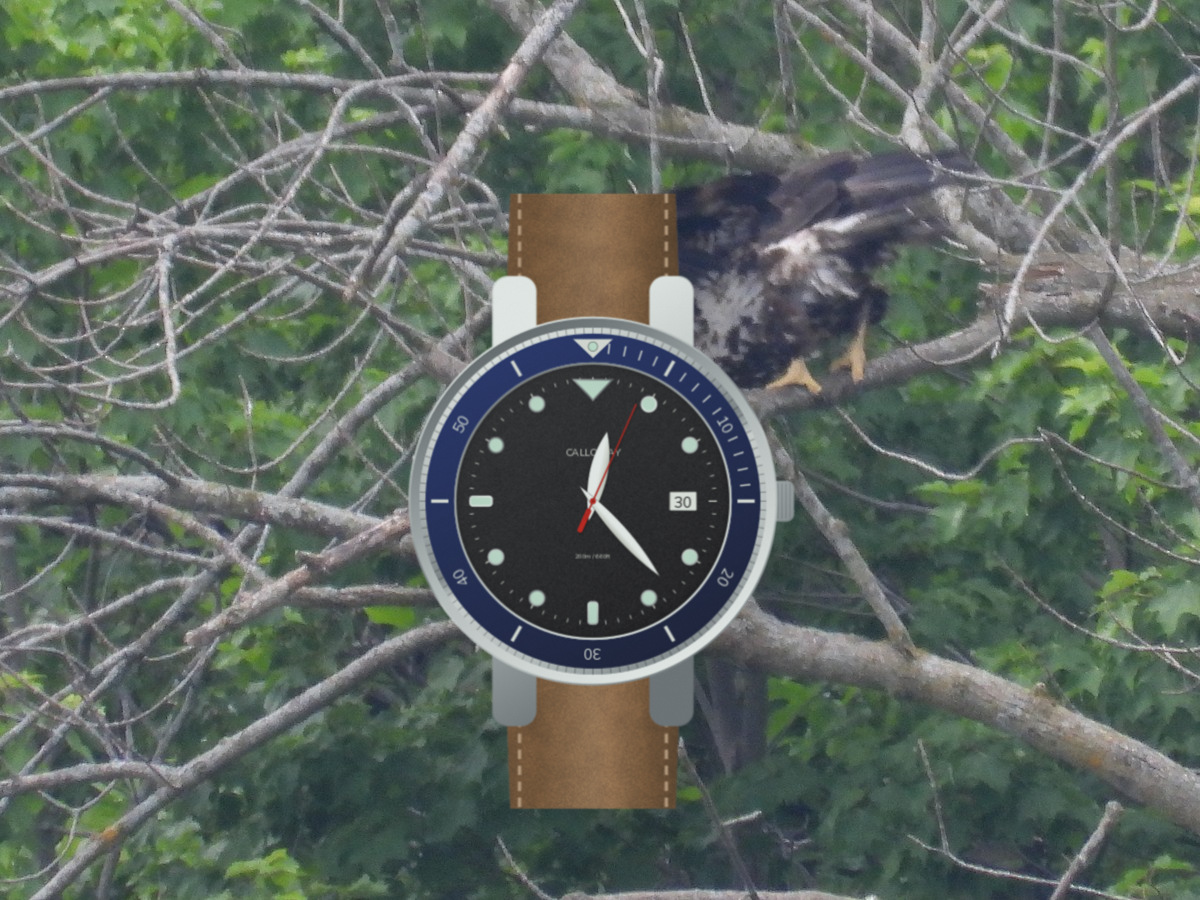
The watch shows 12:23:04
